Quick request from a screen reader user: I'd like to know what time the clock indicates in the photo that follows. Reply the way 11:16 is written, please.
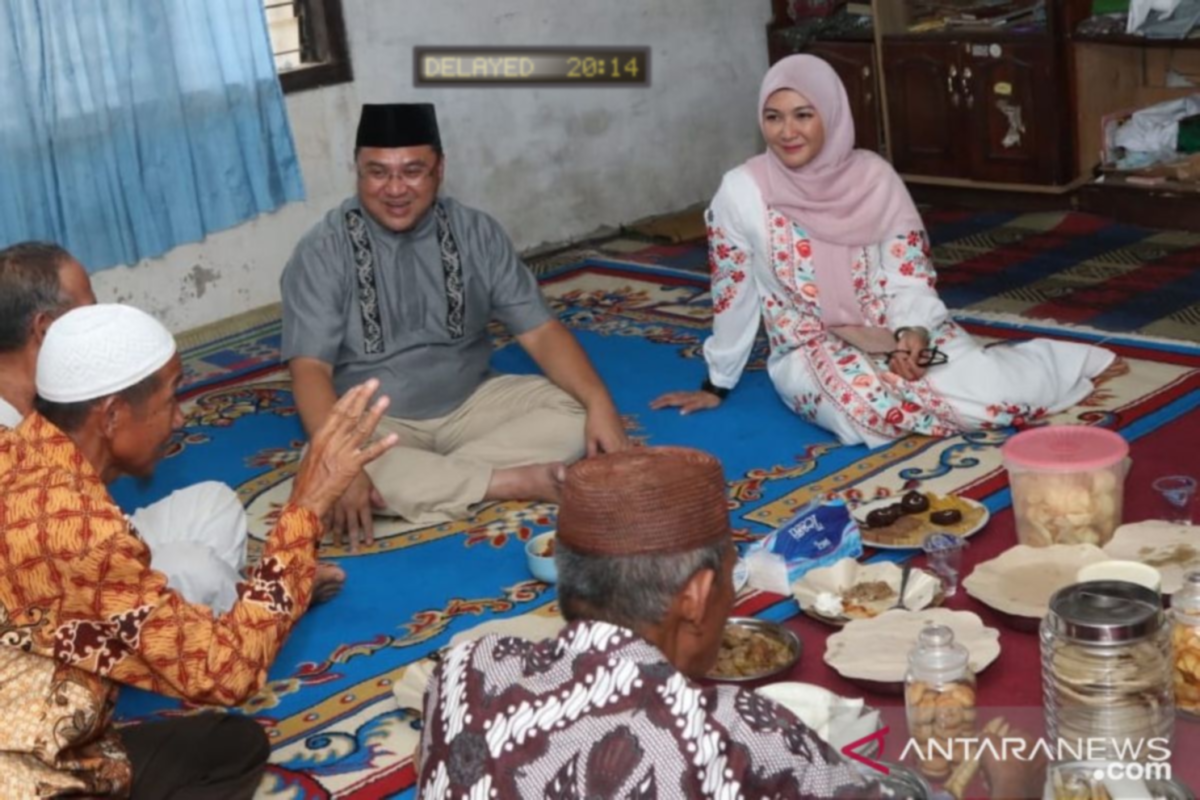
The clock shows 20:14
